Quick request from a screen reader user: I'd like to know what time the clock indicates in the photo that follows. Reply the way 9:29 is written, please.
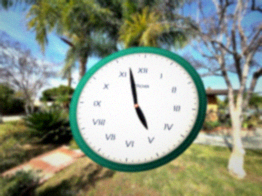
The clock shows 4:57
